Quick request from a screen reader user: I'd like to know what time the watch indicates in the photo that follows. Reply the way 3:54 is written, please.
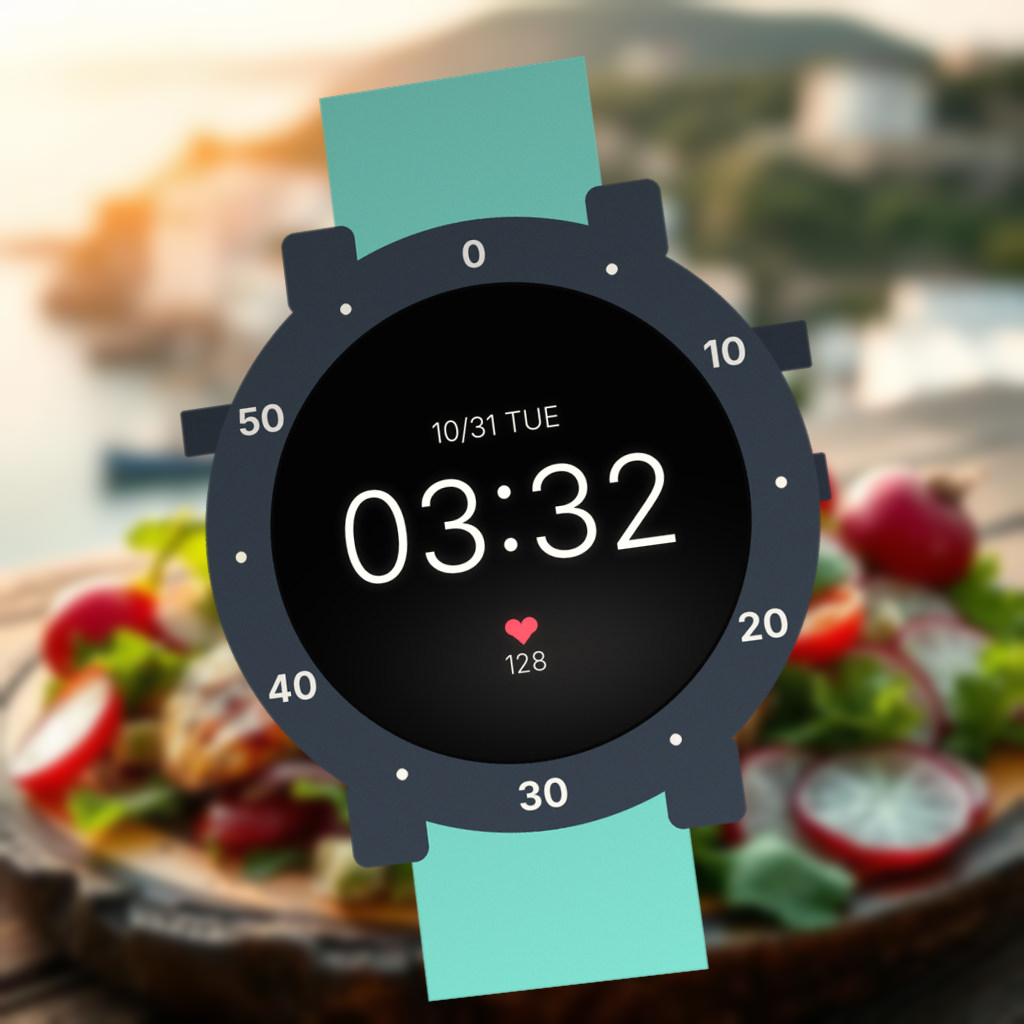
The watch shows 3:32
